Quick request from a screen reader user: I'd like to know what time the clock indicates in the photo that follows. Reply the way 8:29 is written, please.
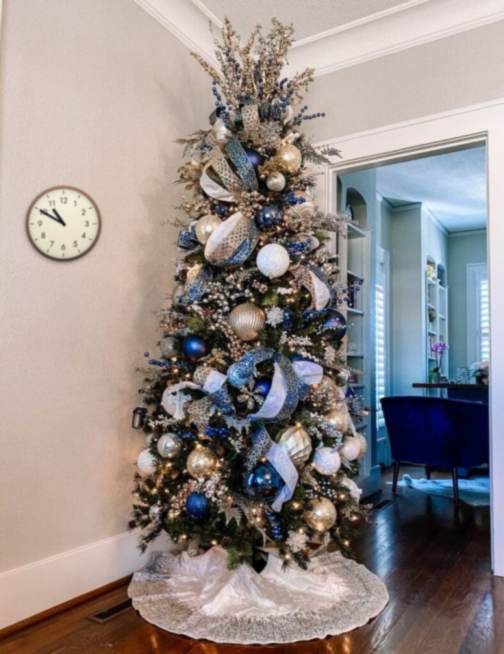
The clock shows 10:50
